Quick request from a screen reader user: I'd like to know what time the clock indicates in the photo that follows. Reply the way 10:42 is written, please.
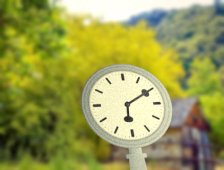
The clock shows 6:10
